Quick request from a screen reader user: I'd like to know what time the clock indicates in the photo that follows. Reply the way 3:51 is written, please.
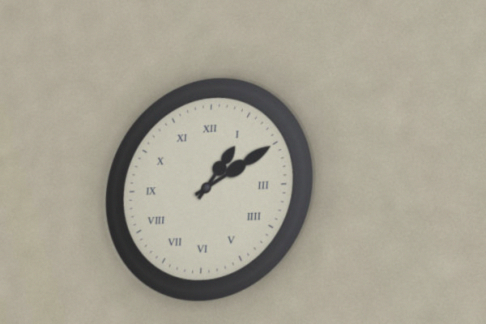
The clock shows 1:10
